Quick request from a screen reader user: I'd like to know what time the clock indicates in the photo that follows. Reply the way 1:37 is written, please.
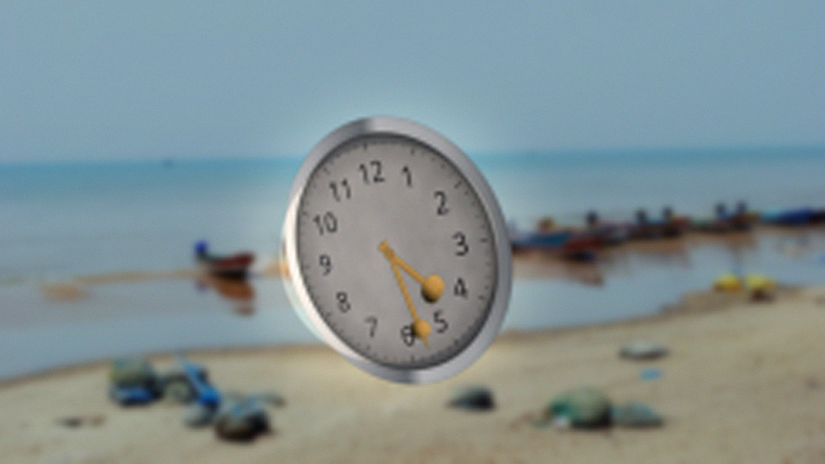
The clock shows 4:28
